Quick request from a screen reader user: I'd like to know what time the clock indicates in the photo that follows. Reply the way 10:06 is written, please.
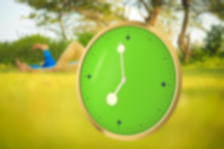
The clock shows 6:58
